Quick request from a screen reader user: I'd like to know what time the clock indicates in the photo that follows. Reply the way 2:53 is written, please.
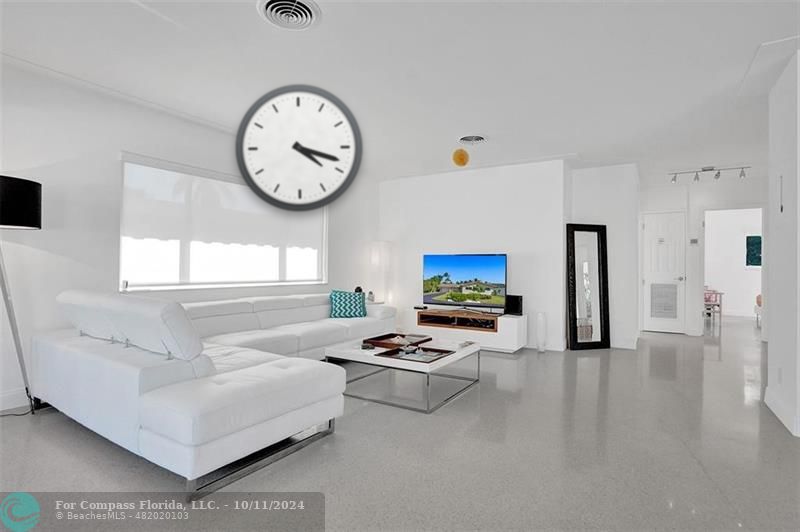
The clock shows 4:18
